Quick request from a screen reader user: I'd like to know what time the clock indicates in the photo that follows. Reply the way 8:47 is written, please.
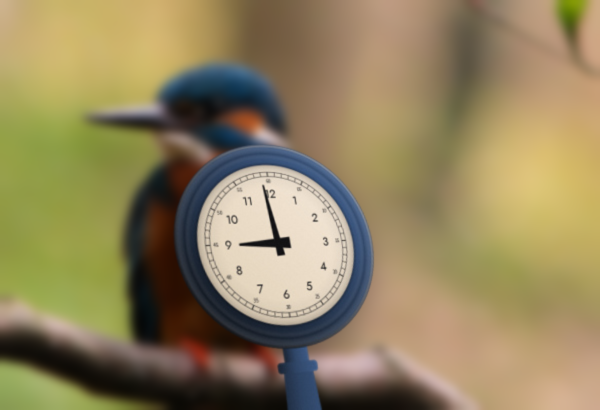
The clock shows 8:59
